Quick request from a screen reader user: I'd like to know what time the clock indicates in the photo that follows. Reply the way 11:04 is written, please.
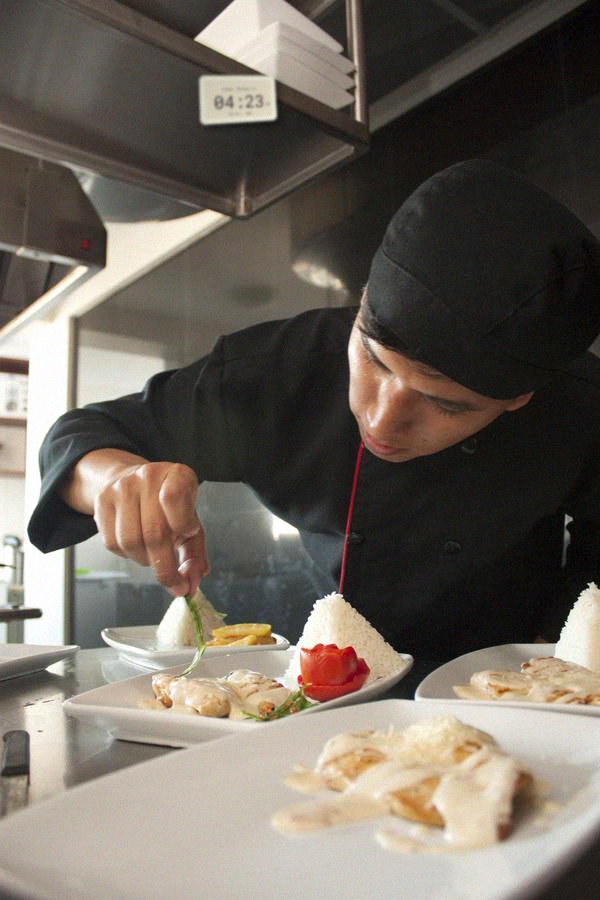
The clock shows 4:23
